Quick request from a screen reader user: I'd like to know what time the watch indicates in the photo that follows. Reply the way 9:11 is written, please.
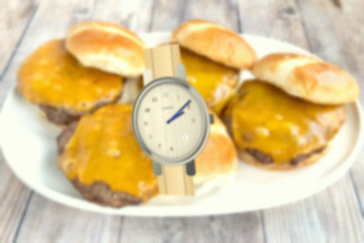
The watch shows 2:09
